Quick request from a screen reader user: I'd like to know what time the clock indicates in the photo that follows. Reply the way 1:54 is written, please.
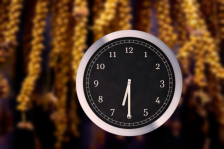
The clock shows 6:30
